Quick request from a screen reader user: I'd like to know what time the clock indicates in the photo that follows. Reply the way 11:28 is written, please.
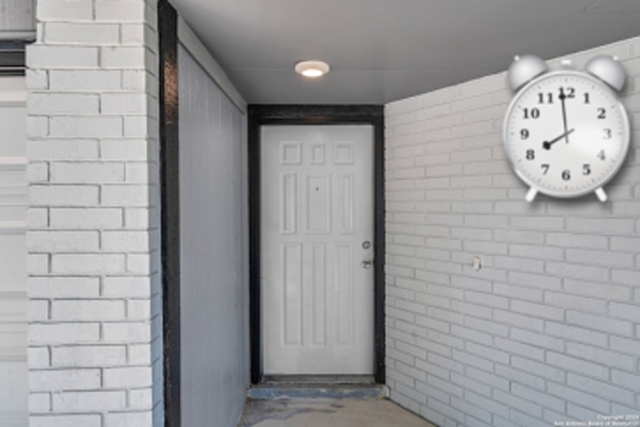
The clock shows 7:59
